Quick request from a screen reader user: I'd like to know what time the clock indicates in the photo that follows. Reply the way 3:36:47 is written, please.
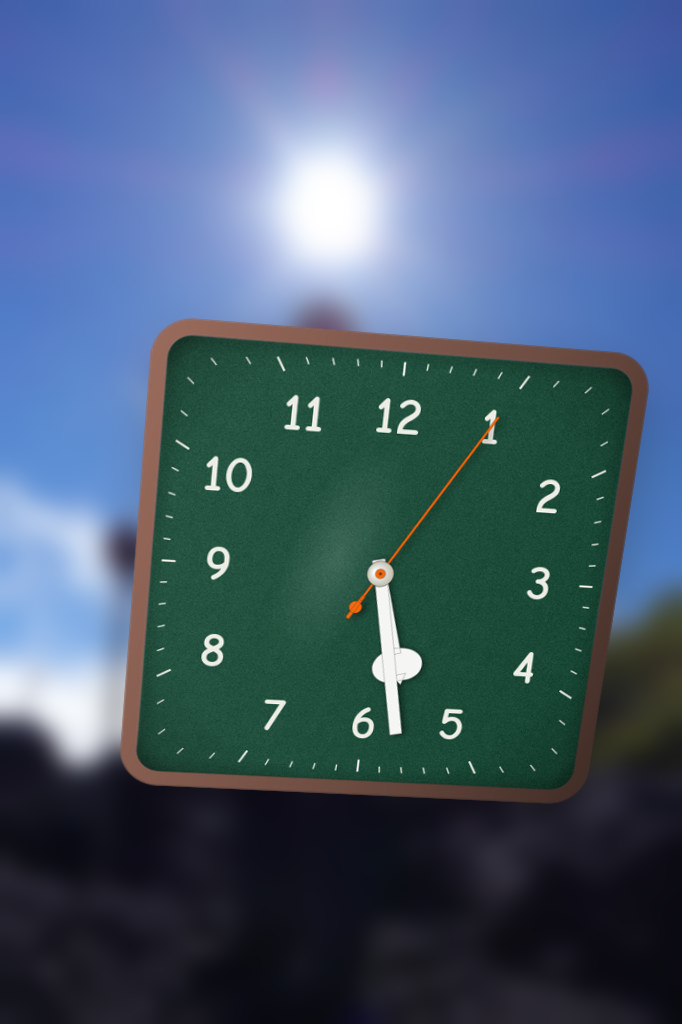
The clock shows 5:28:05
